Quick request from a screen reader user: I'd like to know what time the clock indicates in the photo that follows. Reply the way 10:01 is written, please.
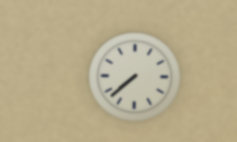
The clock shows 7:38
